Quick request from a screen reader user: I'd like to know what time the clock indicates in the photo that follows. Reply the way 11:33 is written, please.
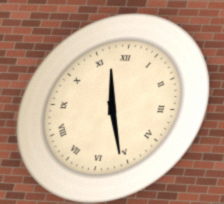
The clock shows 11:26
